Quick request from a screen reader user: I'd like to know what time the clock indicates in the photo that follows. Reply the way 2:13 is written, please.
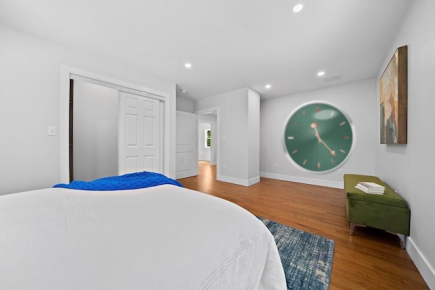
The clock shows 11:23
